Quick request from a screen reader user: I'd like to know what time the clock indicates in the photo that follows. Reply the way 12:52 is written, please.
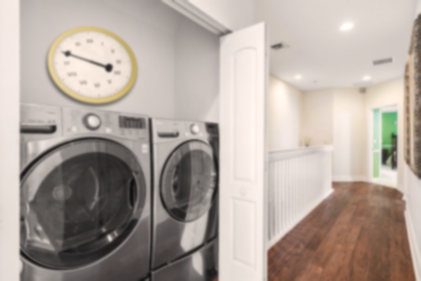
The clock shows 3:49
